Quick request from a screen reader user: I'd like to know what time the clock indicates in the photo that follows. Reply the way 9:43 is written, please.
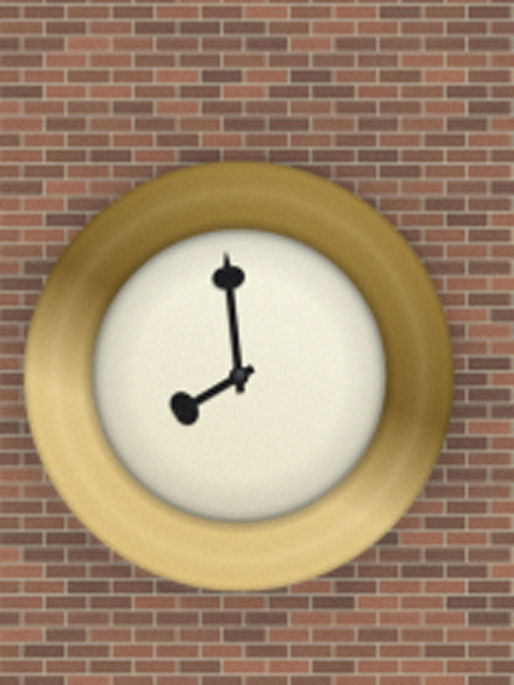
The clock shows 7:59
